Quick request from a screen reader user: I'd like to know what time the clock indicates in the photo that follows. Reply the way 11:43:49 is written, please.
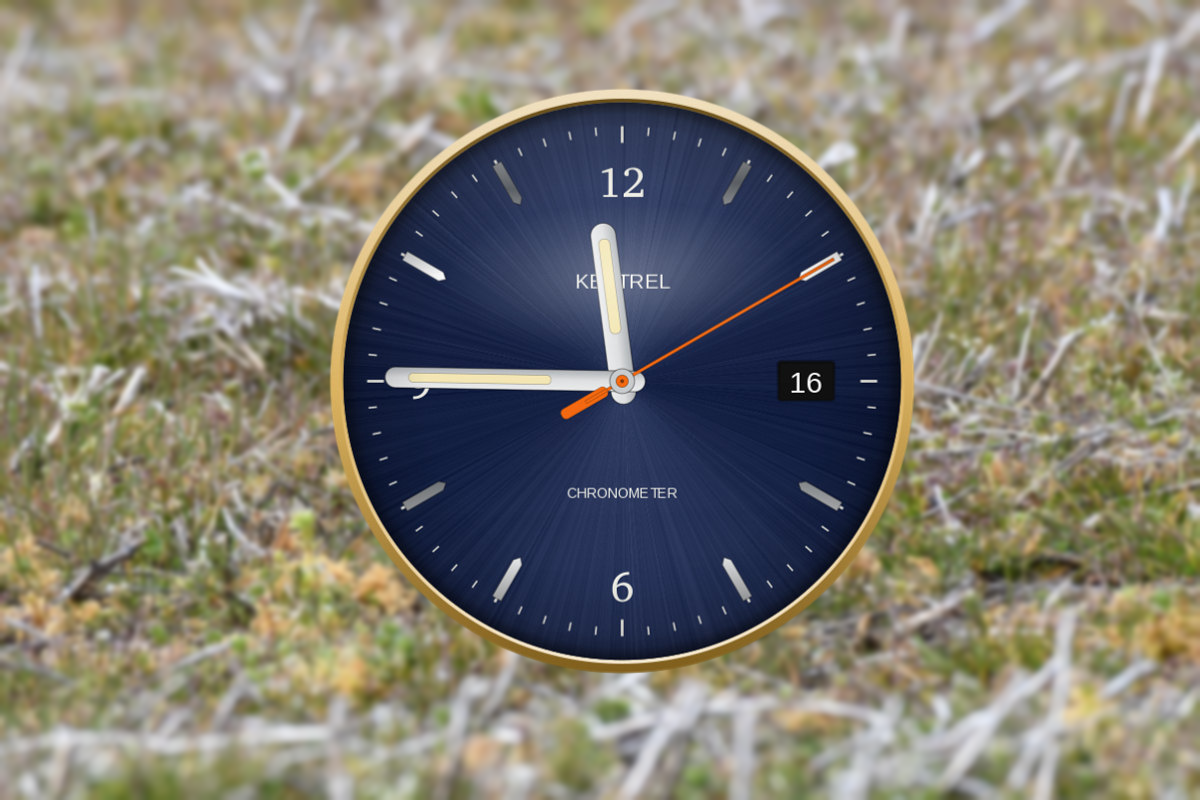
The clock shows 11:45:10
